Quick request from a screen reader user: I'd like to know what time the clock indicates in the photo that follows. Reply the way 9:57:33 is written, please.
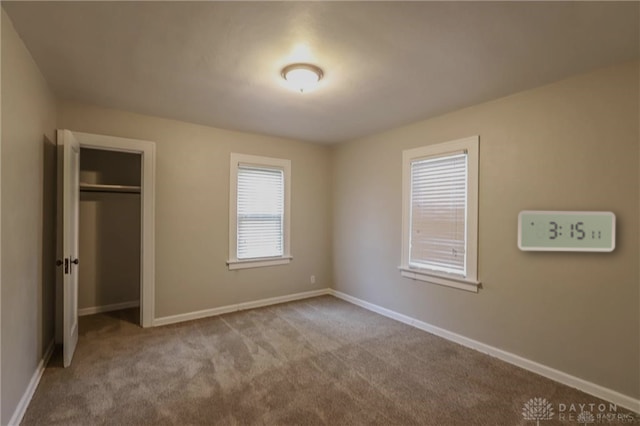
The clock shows 3:15:11
